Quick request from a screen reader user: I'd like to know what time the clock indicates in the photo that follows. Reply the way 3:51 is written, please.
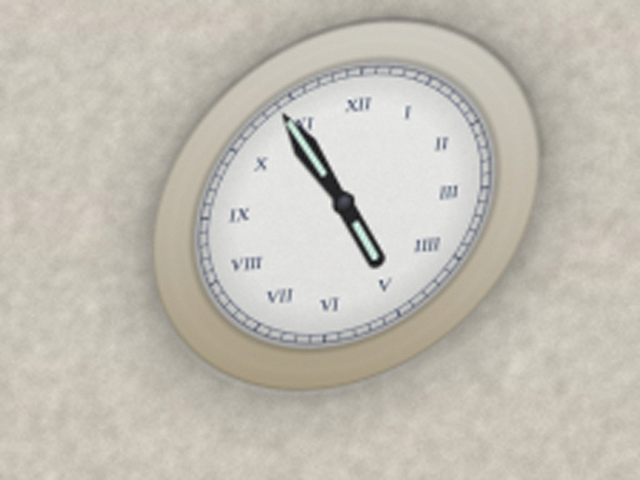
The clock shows 4:54
